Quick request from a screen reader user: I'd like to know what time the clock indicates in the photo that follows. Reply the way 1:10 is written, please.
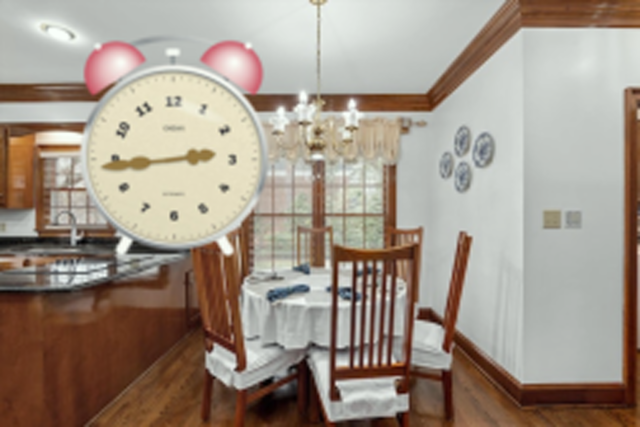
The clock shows 2:44
